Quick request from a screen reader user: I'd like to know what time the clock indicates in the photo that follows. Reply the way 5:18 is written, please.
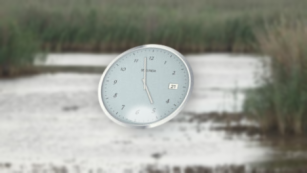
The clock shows 4:58
